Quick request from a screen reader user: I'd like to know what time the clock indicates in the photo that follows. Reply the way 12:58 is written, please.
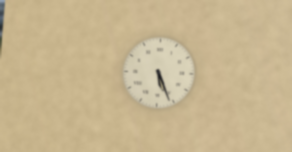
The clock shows 5:26
